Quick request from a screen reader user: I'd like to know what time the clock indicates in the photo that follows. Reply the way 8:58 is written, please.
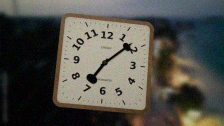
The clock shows 7:08
